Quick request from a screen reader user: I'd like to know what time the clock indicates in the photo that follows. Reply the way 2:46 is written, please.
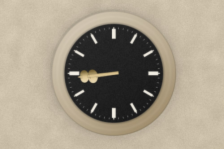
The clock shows 8:44
